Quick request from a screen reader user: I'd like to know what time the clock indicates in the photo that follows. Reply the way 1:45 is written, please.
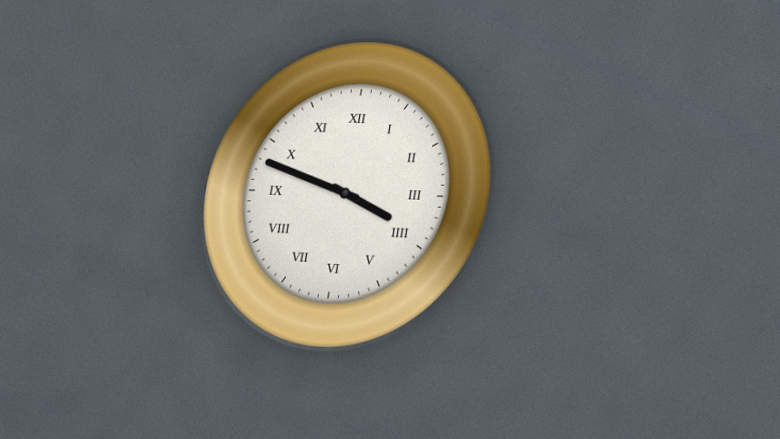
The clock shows 3:48
